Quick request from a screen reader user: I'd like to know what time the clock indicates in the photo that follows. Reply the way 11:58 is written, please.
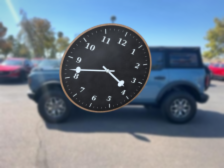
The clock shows 3:42
